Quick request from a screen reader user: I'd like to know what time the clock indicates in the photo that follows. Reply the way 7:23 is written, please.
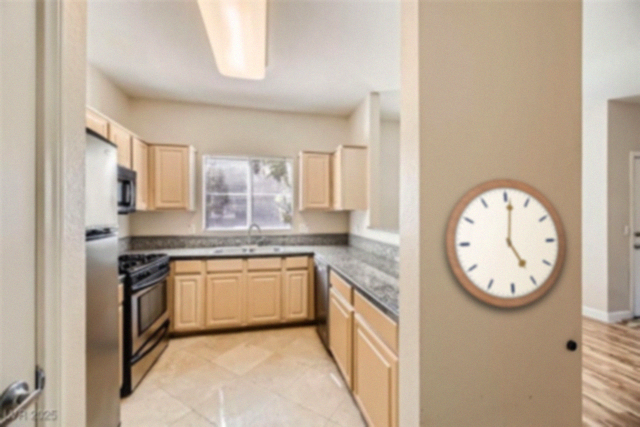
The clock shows 5:01
